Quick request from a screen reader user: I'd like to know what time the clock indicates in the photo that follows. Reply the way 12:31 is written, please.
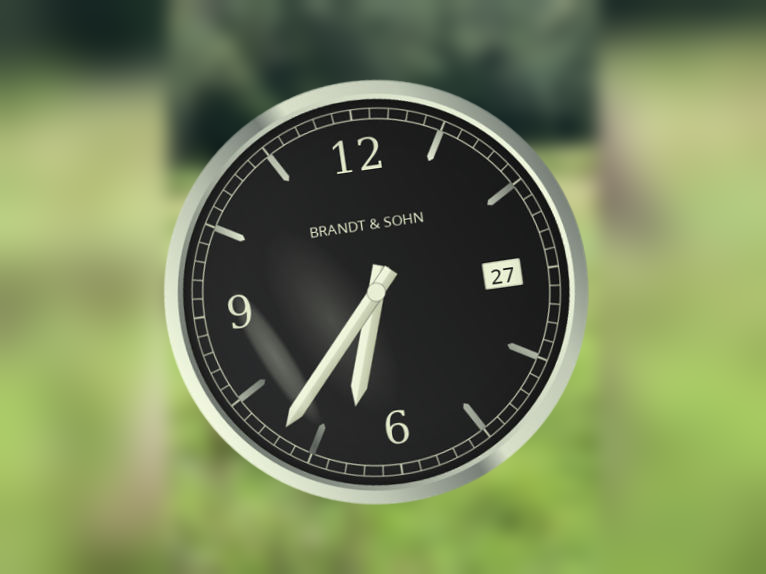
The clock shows 6:37
